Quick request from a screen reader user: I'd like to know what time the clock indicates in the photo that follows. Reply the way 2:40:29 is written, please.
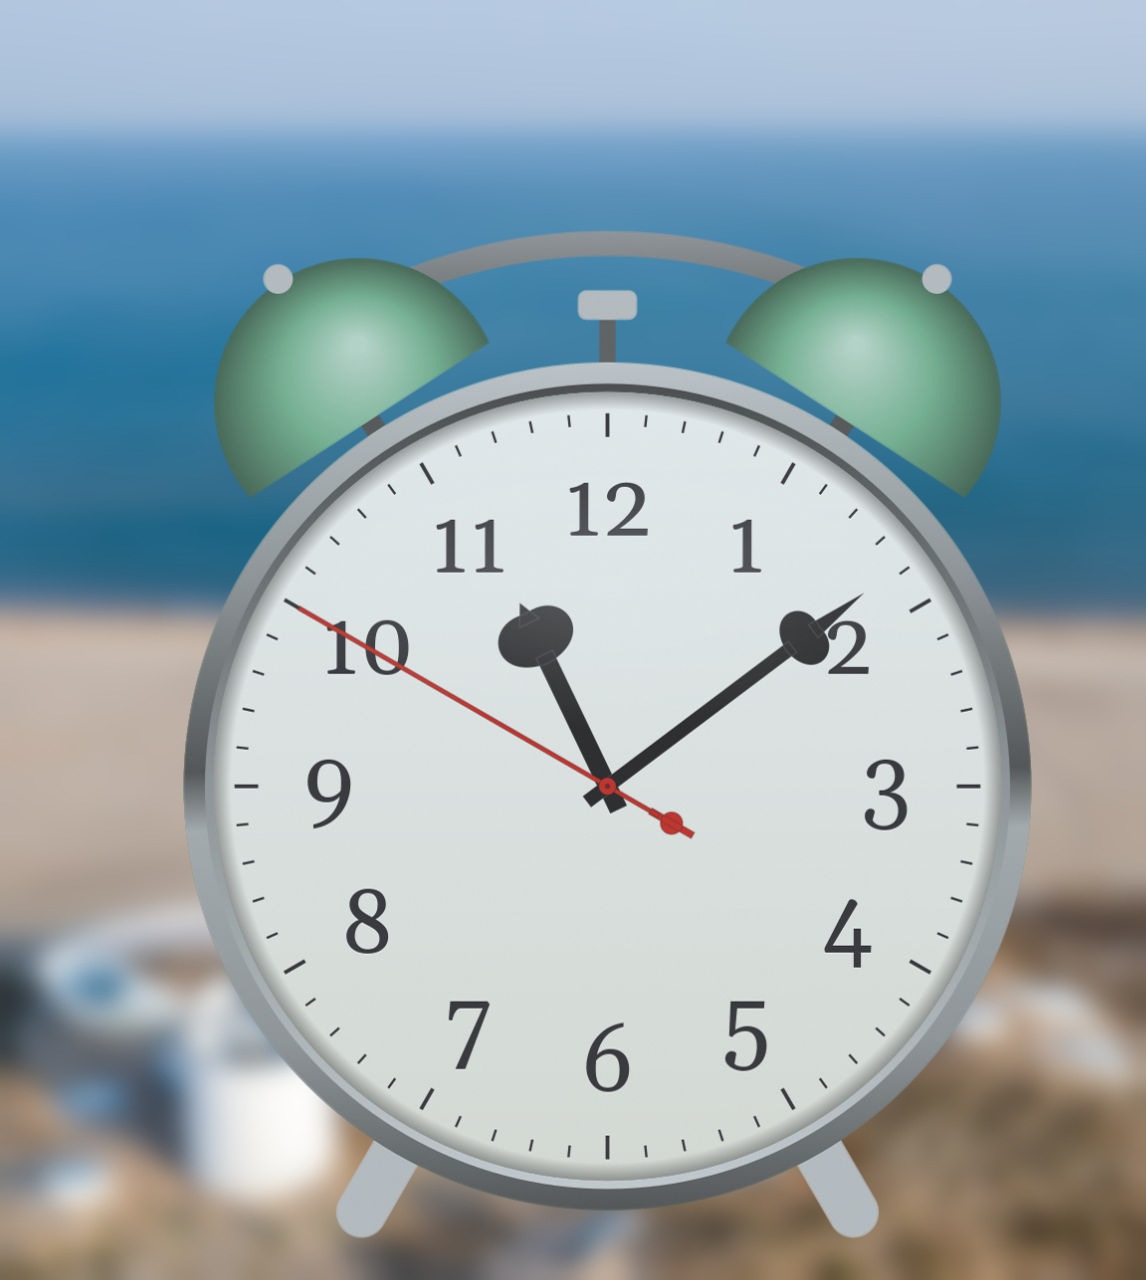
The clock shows 11:08:50
